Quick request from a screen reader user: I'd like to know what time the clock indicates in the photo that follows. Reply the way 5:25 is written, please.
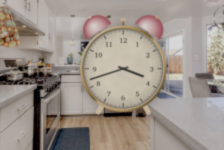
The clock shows 3:42
